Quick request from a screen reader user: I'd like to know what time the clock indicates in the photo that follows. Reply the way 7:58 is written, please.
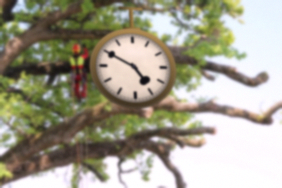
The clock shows 4:50
